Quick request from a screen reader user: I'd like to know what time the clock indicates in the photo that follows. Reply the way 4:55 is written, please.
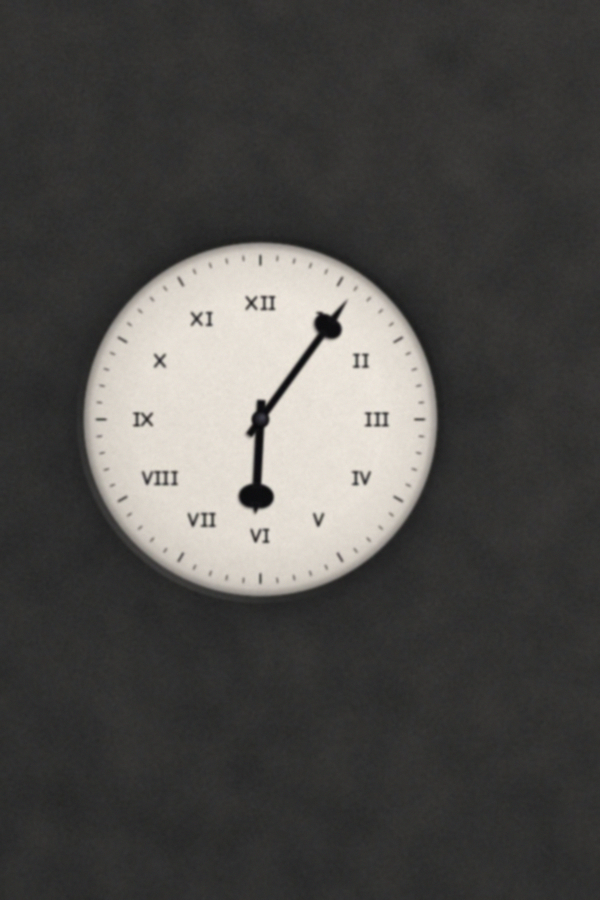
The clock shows 6:06
